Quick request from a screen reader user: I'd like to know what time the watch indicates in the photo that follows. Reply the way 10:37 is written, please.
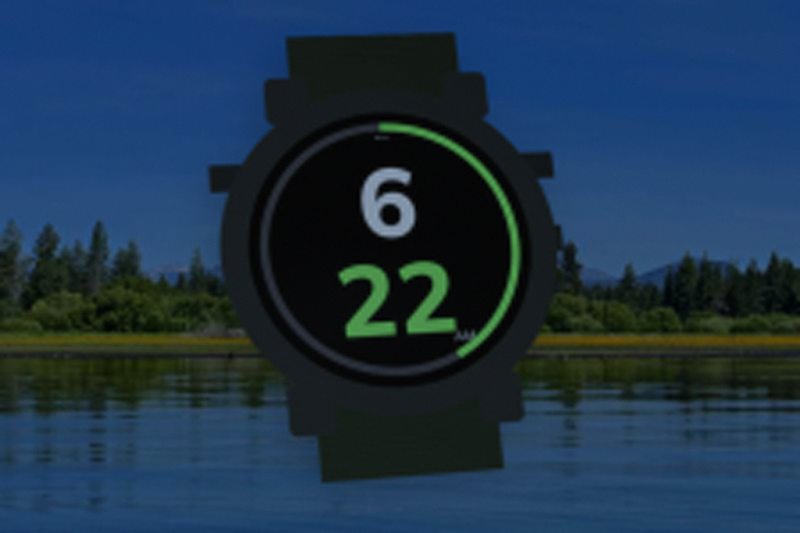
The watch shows 6:22
